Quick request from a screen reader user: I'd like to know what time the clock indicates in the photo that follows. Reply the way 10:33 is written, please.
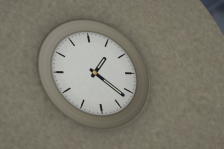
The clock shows 1:22
